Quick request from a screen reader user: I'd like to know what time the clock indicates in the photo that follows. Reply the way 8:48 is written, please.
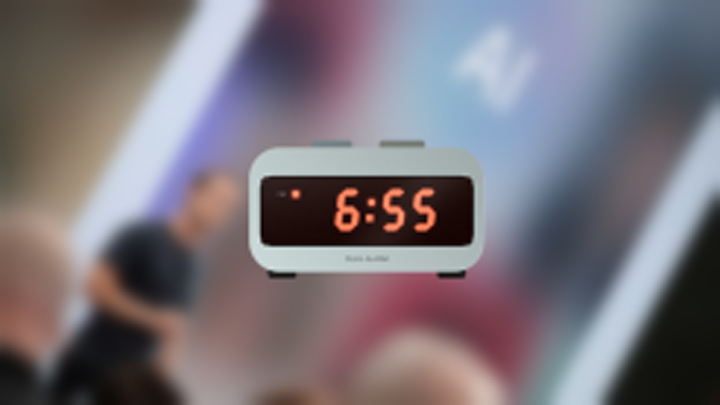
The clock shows 6:55
